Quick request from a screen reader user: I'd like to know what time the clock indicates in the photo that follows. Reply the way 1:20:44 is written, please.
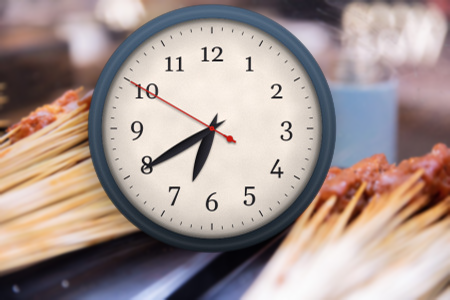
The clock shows 6:39:50
